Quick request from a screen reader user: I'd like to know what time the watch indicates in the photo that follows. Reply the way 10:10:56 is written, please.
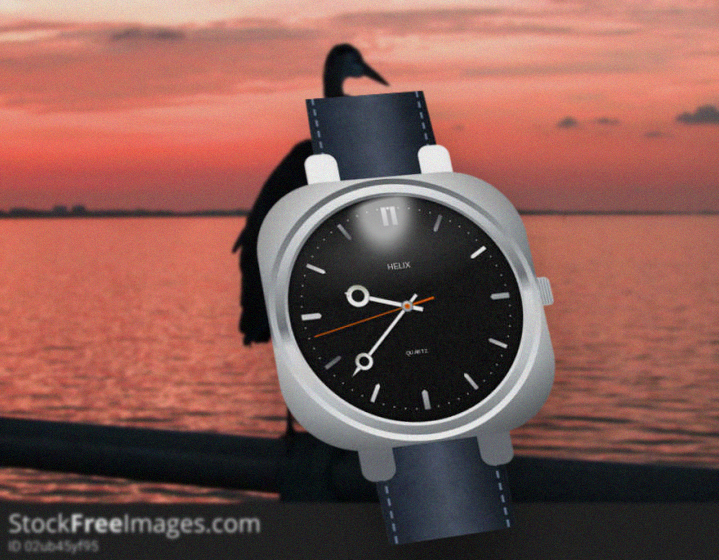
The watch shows 9:37:43
